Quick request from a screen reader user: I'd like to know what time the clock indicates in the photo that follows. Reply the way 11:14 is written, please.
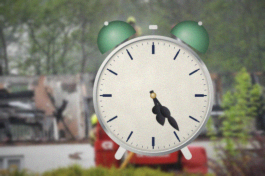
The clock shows 5:24
